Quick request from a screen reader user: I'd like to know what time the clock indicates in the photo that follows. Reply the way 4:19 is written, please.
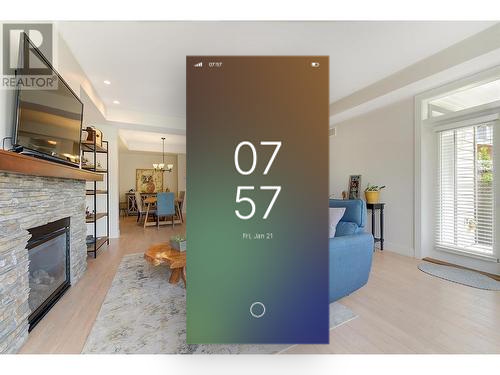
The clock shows 7:57
